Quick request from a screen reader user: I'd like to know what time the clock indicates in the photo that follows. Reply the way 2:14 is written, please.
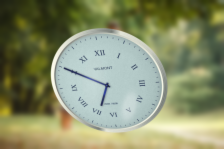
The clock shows 6:50
